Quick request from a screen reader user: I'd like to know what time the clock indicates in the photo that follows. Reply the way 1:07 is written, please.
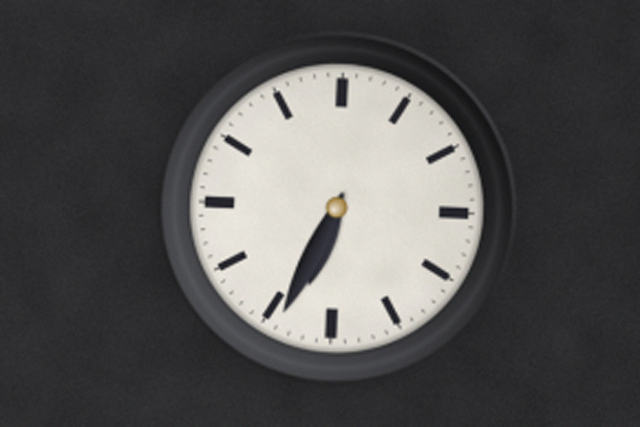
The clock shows 6:34
